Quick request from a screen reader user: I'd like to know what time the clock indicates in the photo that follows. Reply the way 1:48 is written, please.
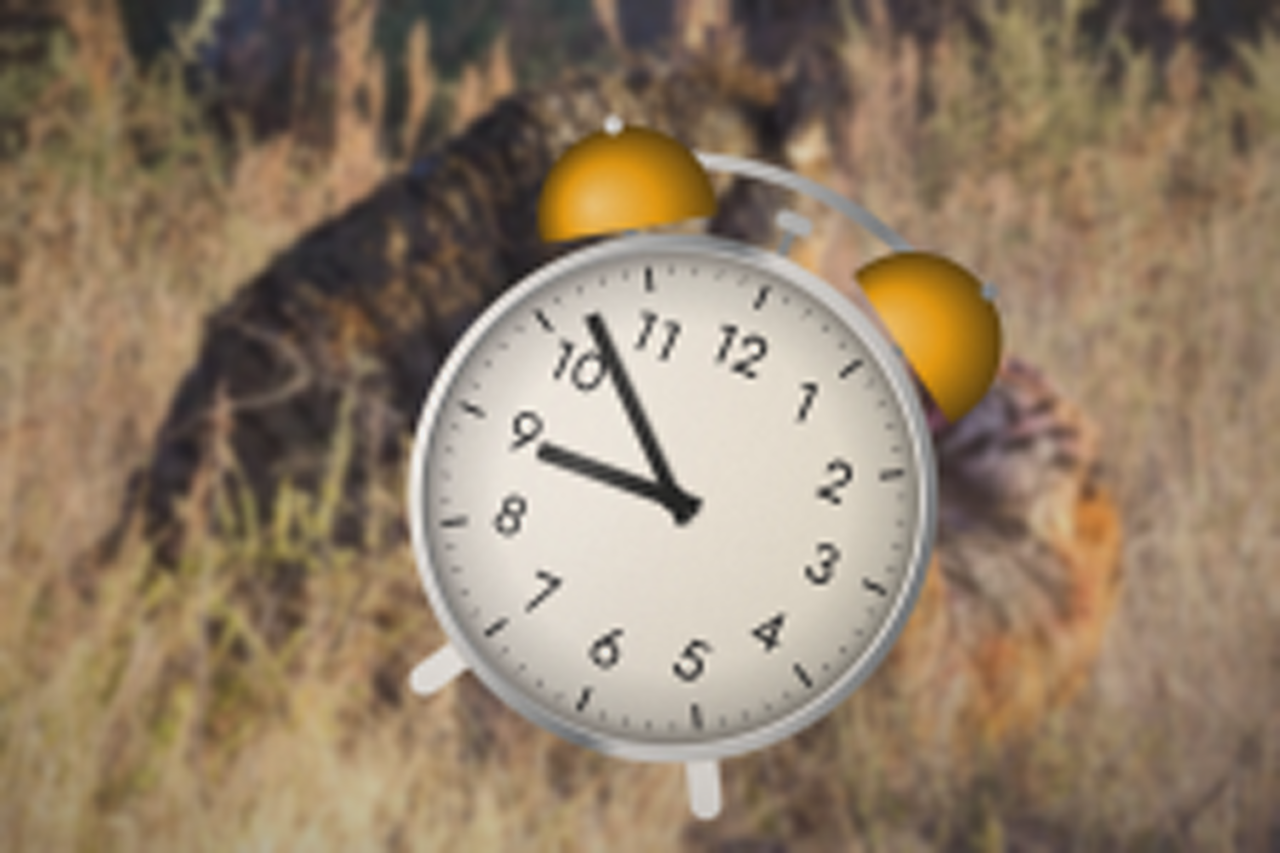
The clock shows 8:52
